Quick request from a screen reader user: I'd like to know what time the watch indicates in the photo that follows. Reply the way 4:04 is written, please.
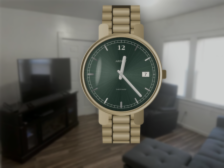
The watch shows 12:23
